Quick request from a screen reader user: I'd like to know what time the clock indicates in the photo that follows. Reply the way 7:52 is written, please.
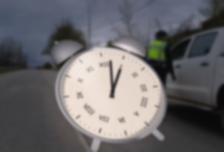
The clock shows 1:02
